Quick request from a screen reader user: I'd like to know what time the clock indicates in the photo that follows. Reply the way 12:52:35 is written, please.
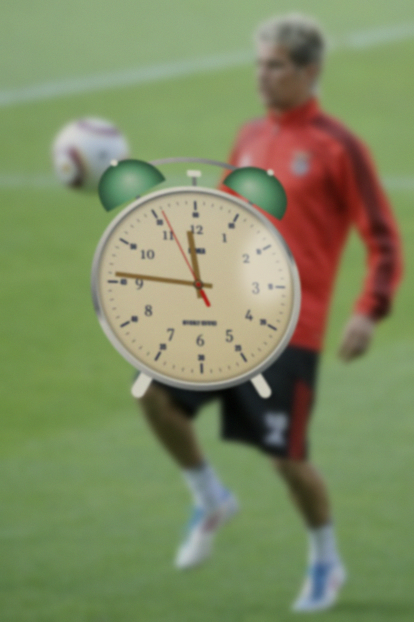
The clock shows 11:45:56
